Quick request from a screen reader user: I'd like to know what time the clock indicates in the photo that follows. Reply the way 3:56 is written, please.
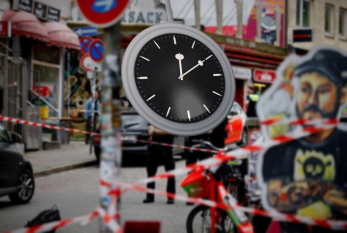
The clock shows 12:10
